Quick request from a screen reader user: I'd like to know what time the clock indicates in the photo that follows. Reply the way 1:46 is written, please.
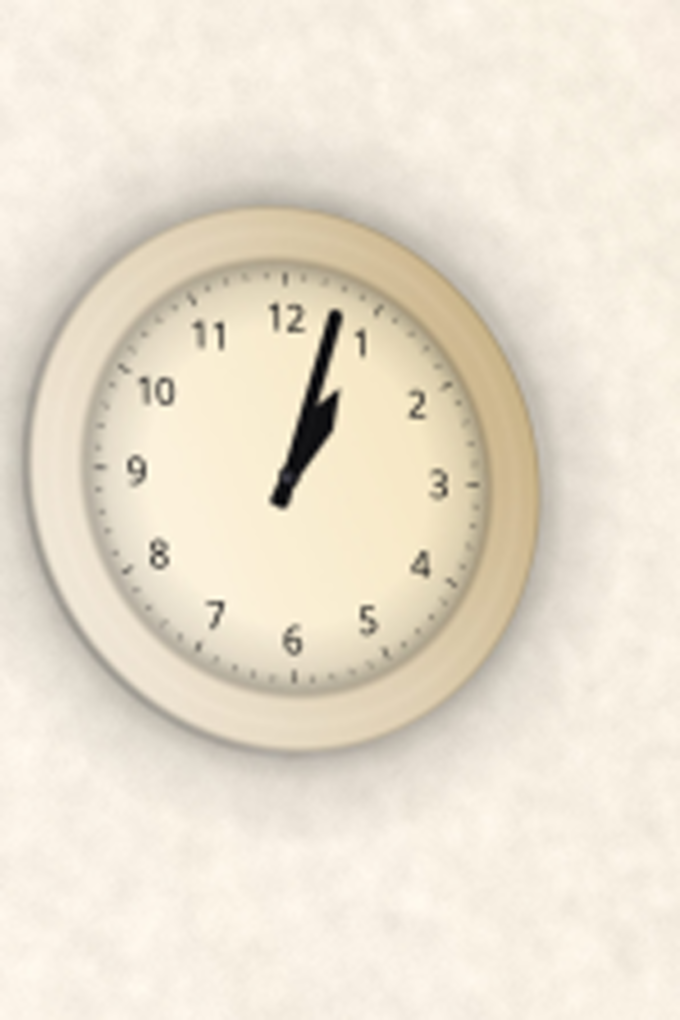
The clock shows 1:03
